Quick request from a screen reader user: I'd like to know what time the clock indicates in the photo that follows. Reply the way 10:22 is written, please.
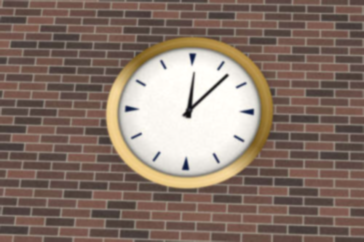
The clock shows 12:07
